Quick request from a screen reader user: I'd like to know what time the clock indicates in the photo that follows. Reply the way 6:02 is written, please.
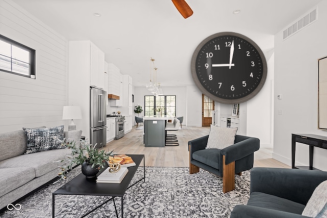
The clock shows 9:02
